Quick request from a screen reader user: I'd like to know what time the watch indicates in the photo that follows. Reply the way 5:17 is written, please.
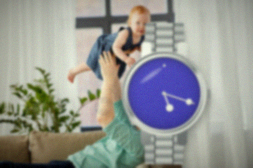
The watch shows 5:18
